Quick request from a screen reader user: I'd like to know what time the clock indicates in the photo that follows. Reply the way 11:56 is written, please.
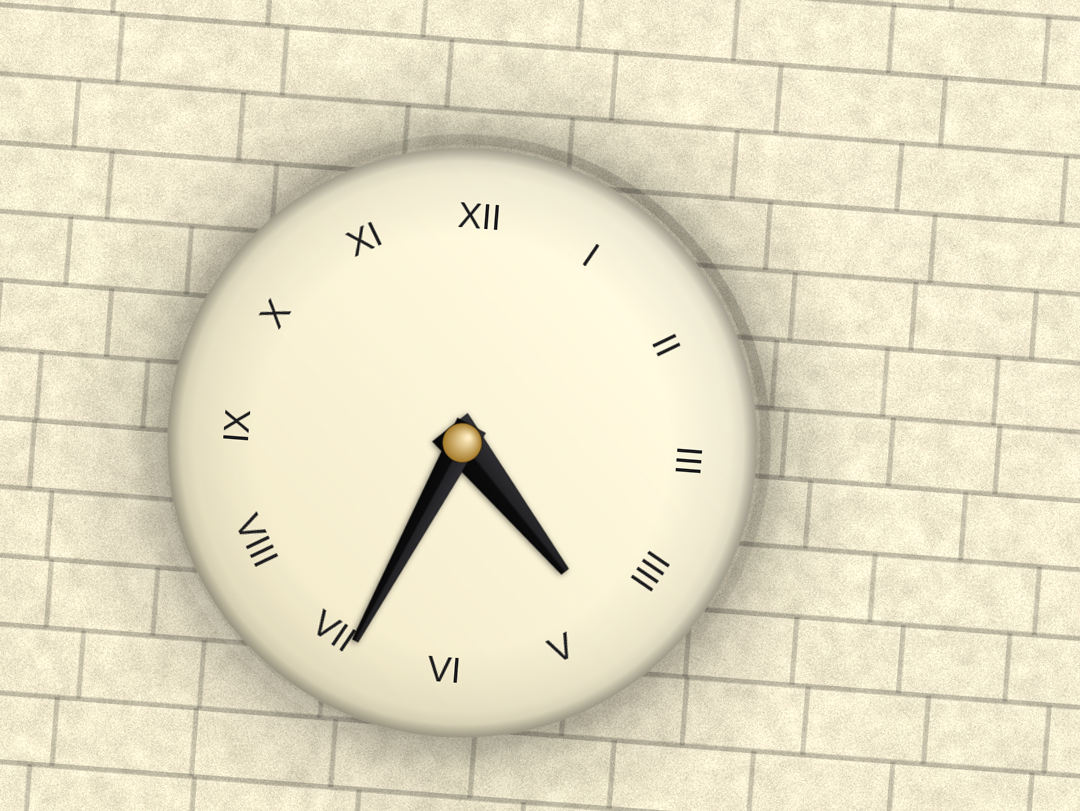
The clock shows 4:34
